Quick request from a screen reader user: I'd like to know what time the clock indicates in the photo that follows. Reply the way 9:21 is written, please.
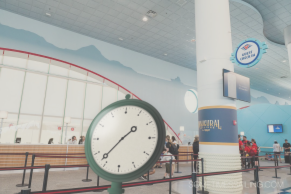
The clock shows 1:37
